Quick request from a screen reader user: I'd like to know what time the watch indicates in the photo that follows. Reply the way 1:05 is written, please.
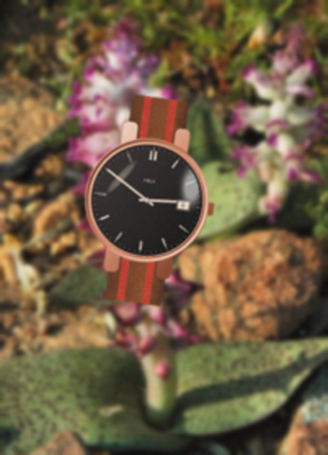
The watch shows 2:50
